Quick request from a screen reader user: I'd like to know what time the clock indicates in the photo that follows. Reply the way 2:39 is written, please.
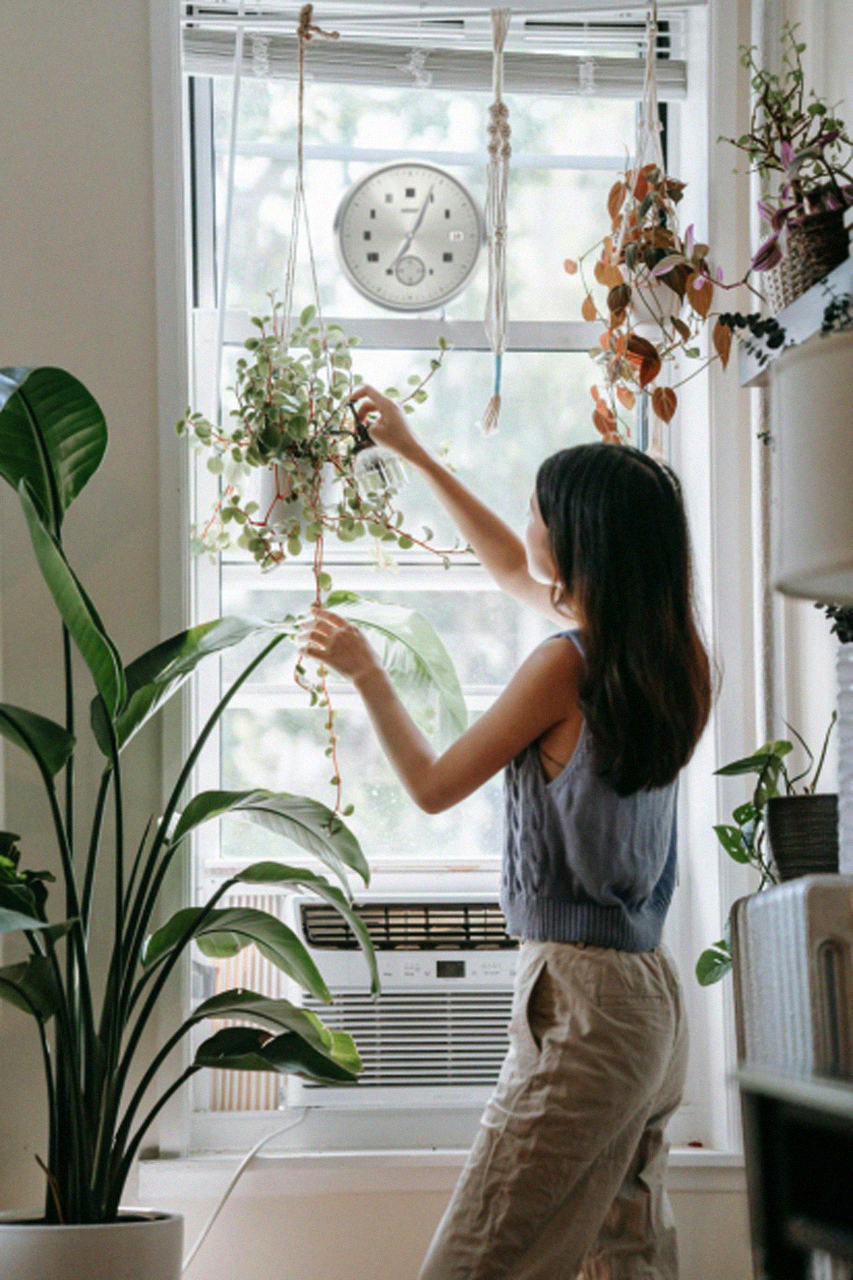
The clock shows 7:04
